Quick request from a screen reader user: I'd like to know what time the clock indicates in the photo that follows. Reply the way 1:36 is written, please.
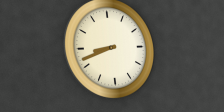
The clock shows 8:42
